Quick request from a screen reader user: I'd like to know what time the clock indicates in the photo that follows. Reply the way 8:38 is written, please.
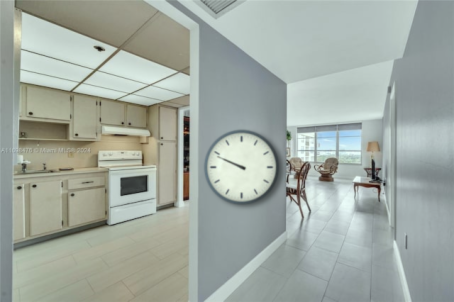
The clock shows 9:49
